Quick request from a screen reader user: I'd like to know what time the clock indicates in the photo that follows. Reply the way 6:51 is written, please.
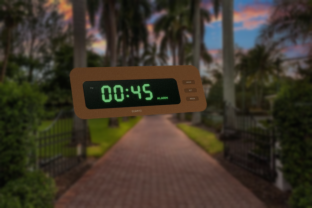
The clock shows 0:45
